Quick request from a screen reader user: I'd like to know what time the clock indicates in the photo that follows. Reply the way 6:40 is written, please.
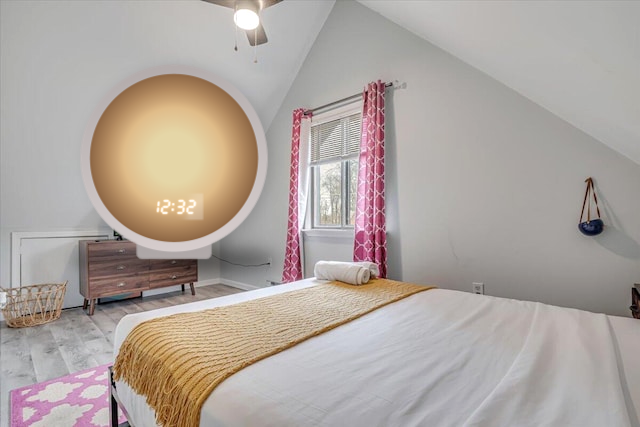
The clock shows 12:32
